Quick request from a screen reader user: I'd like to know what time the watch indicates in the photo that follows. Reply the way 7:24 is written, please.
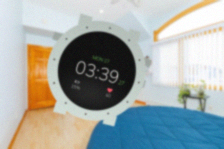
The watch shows 3:39
